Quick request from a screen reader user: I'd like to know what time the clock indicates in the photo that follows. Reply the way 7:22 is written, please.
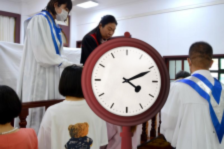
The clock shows 4:11
